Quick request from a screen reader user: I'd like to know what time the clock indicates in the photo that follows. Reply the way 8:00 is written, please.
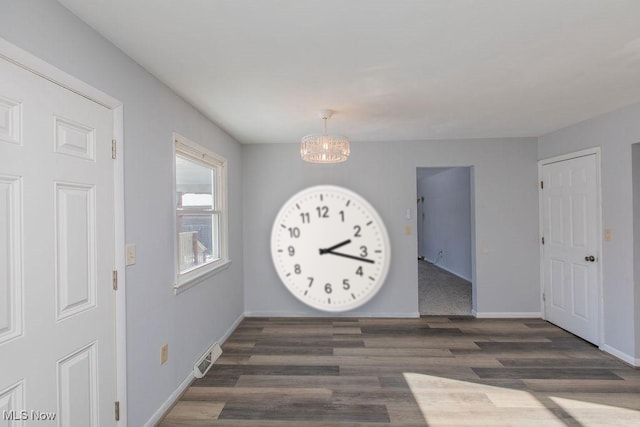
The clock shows 2:17
